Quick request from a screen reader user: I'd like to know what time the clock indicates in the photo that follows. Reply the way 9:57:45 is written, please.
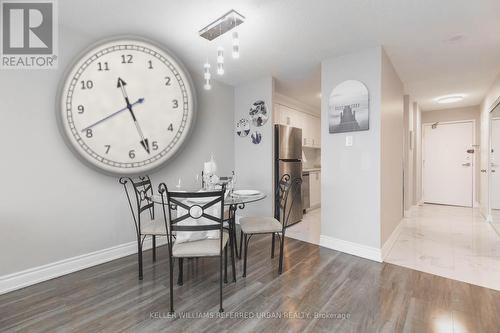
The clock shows 11:26:41
